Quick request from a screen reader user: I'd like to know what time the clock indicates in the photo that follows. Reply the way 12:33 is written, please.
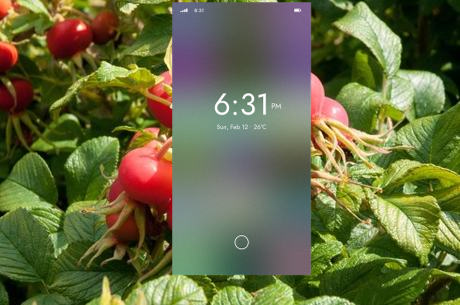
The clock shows 6:31
